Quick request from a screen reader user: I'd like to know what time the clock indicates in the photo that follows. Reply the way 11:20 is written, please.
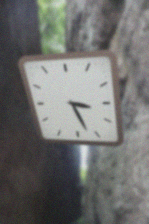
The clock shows 3:27
